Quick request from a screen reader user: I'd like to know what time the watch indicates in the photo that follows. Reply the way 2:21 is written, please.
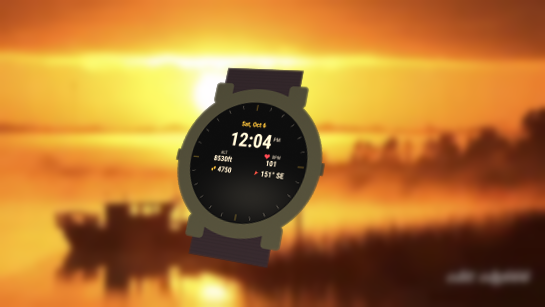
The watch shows 12:04
